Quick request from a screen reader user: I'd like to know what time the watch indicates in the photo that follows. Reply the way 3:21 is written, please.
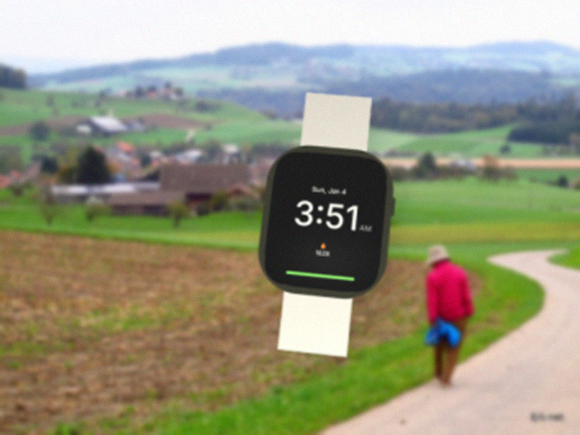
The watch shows 3:51
